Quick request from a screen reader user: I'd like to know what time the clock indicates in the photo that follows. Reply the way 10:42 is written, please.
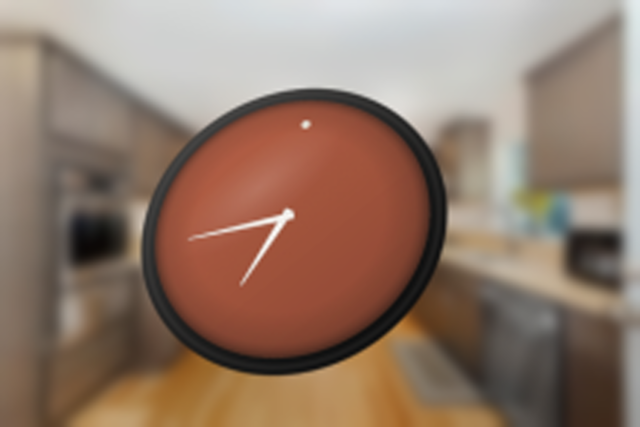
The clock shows 6:42
